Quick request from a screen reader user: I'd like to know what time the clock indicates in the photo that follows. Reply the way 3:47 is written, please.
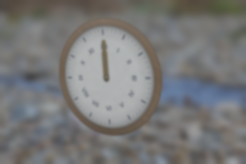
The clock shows 12:00
